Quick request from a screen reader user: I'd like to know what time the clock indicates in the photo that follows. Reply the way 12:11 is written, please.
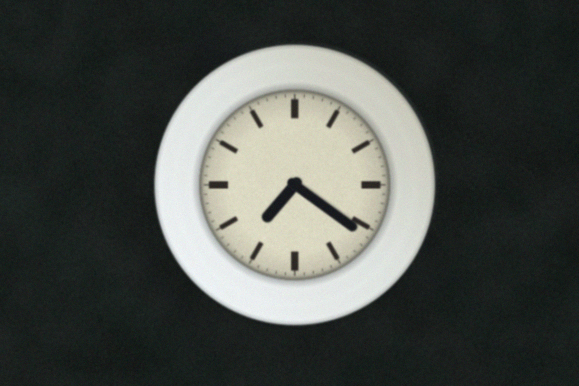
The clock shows 7:21
